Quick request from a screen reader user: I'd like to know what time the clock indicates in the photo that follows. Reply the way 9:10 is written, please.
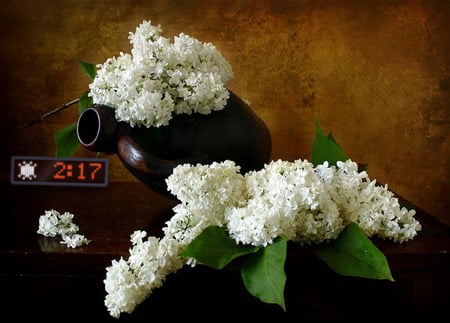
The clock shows 2:17
